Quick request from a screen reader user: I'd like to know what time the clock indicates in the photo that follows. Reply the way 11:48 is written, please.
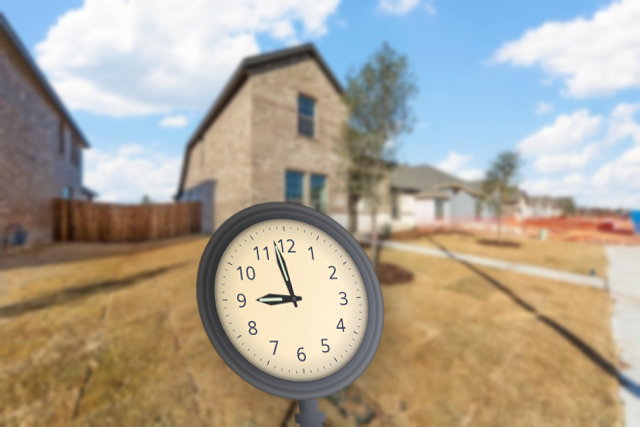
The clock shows 8:58
